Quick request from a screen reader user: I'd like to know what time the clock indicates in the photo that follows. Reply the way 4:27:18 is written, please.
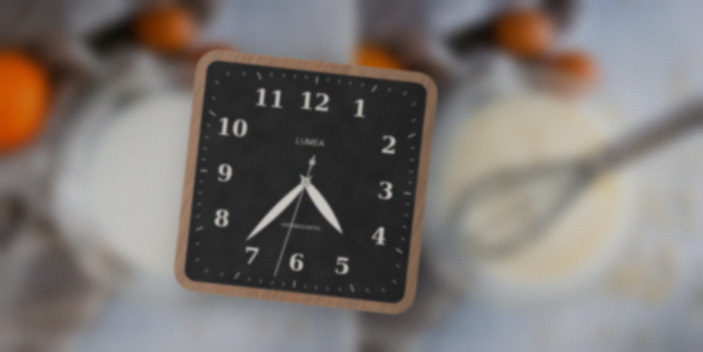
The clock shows 4:36:32
